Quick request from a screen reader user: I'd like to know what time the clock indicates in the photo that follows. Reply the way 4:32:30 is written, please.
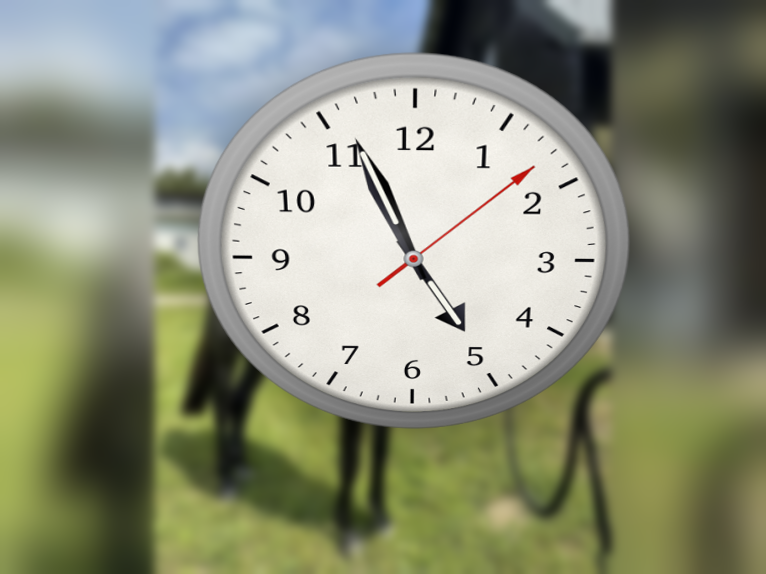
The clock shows 4:56:08
